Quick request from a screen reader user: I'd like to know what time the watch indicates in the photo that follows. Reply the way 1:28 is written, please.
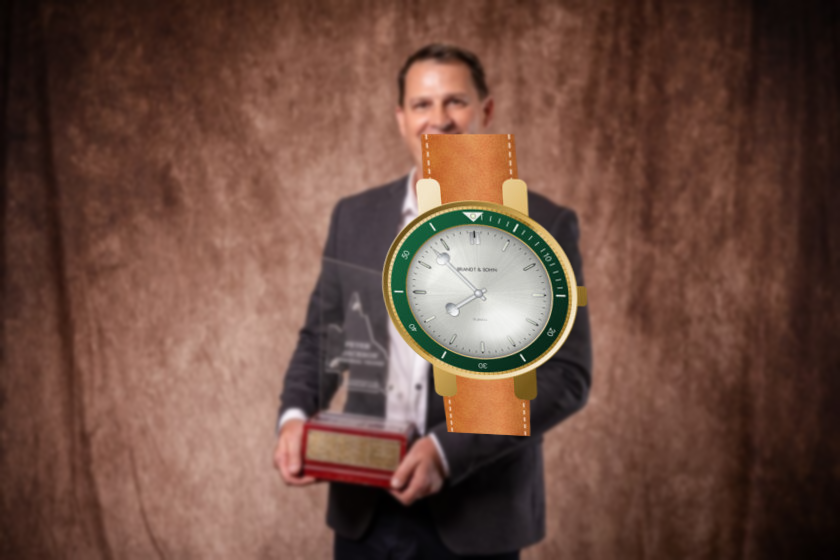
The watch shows 7:53
